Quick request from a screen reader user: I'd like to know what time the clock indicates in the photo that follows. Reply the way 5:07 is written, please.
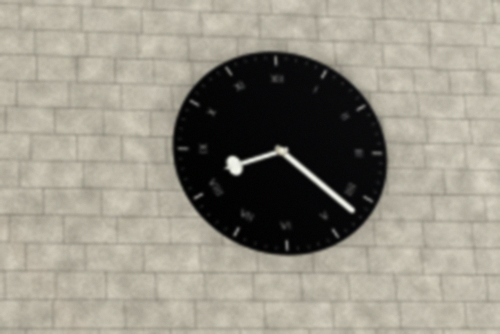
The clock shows 8:22
